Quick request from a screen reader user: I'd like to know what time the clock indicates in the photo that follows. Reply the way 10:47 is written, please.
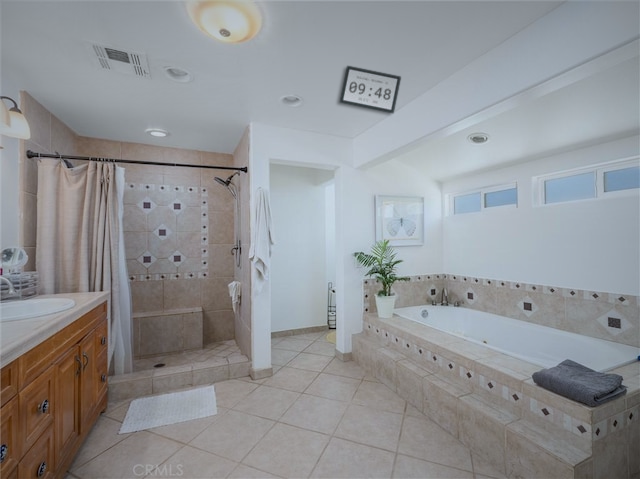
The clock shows 9:48
